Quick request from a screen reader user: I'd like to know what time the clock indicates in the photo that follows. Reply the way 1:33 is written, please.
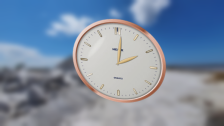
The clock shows 2:01
